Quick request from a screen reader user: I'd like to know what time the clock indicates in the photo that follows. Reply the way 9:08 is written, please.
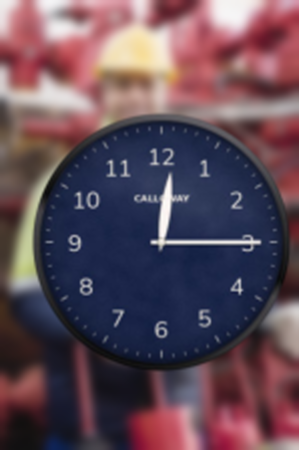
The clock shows 12:15
